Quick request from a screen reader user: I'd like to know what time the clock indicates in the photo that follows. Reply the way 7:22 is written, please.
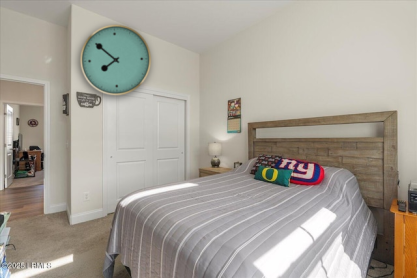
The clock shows 7:52
